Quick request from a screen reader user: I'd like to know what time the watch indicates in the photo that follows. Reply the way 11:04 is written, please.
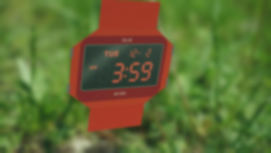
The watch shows 3:59
